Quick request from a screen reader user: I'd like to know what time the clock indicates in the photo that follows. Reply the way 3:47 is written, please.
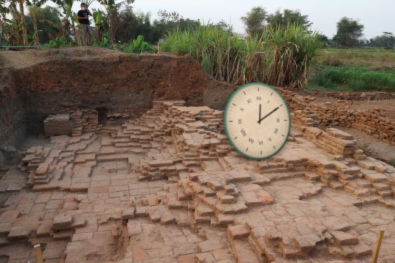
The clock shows 12:10
